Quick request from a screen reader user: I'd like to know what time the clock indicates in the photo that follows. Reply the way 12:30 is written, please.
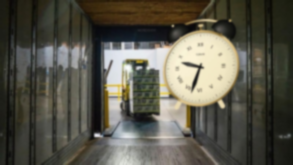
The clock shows 9:33
